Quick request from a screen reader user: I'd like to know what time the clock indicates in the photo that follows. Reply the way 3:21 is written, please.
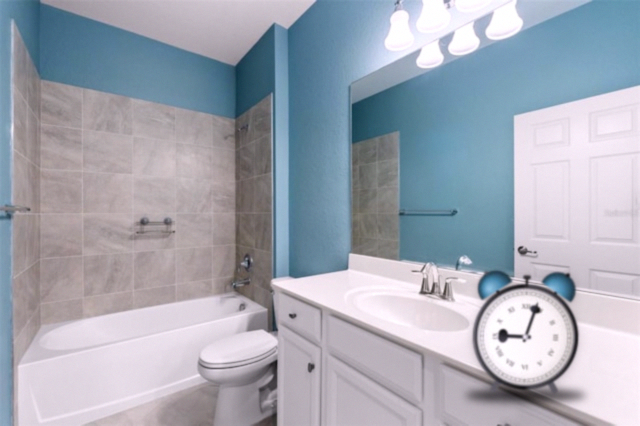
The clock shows 9:03
